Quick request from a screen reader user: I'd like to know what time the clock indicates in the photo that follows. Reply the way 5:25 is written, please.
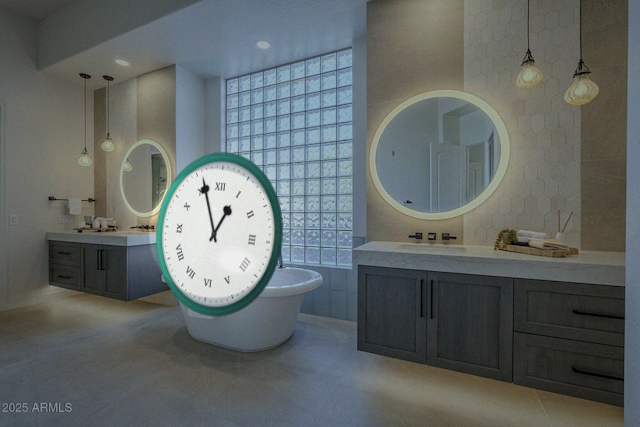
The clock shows 12:56
